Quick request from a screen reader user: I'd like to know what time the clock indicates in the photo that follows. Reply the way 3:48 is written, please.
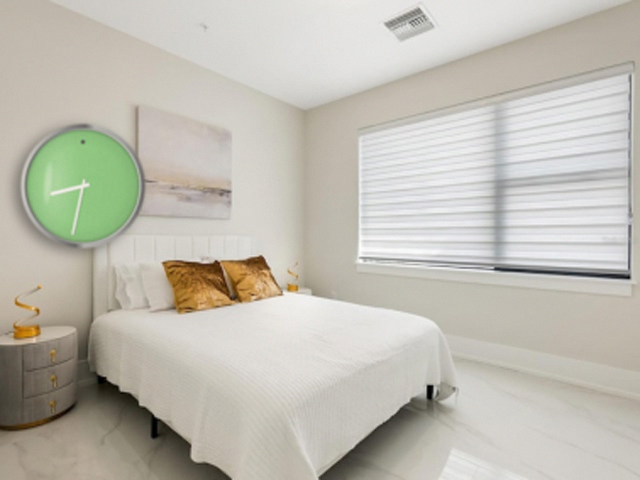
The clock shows 8:32
